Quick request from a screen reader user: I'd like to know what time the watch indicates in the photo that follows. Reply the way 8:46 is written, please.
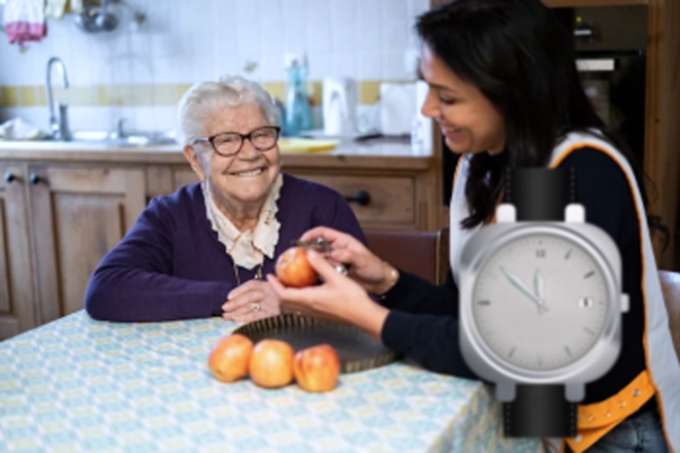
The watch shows 11:52
